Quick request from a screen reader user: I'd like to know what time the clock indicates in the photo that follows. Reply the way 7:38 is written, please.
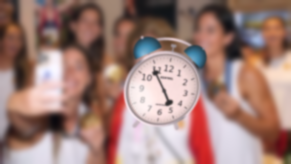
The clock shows 4:54
